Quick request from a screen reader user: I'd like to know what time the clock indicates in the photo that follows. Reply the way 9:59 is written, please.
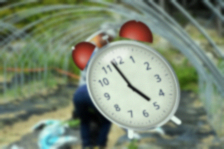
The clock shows 4:58
